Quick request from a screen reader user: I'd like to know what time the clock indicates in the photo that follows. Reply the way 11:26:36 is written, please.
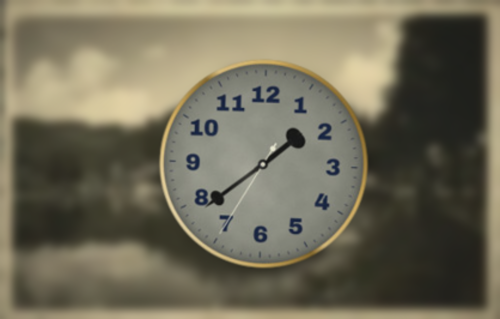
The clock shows 1:38:35
